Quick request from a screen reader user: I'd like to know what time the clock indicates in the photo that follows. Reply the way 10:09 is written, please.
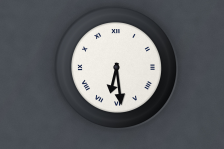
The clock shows 6:29
